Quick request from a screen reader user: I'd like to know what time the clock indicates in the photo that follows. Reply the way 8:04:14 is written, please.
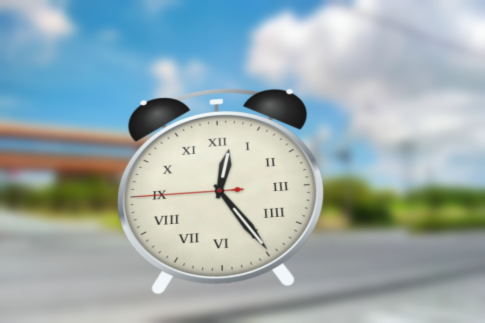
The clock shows 12:24:45
